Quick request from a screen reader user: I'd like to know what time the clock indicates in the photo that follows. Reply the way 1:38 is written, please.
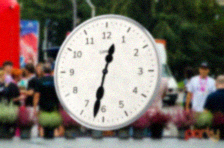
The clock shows 12:32
